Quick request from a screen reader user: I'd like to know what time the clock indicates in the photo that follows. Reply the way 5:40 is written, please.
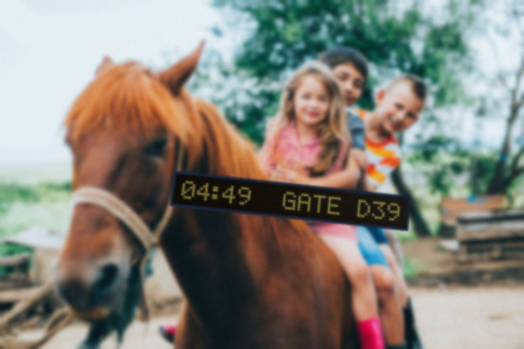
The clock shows 4:49
